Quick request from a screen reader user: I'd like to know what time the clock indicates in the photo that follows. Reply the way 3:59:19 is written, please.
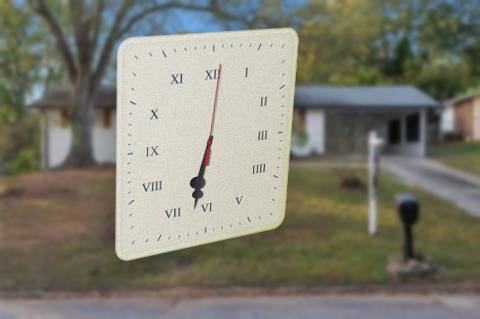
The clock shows 6:32:01
